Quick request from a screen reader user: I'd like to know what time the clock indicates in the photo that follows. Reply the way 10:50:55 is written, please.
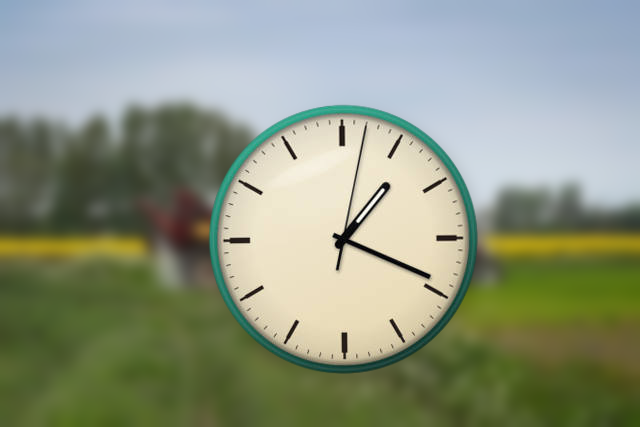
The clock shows 1:19:02
